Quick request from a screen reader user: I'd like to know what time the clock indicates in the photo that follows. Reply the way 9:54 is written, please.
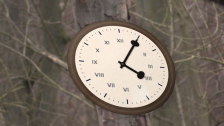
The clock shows 4:05
